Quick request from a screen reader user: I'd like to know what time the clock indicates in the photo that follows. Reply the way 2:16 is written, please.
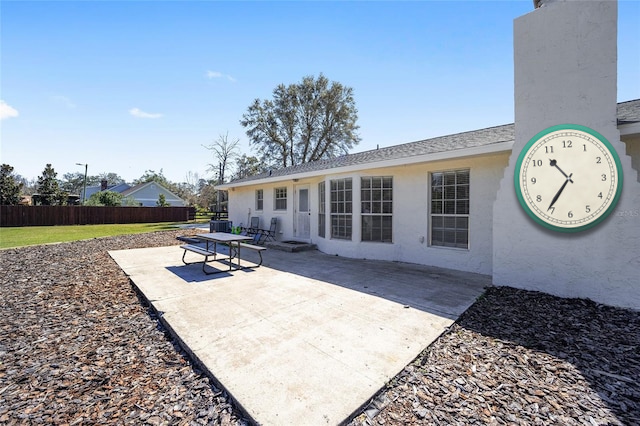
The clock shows 10:36
